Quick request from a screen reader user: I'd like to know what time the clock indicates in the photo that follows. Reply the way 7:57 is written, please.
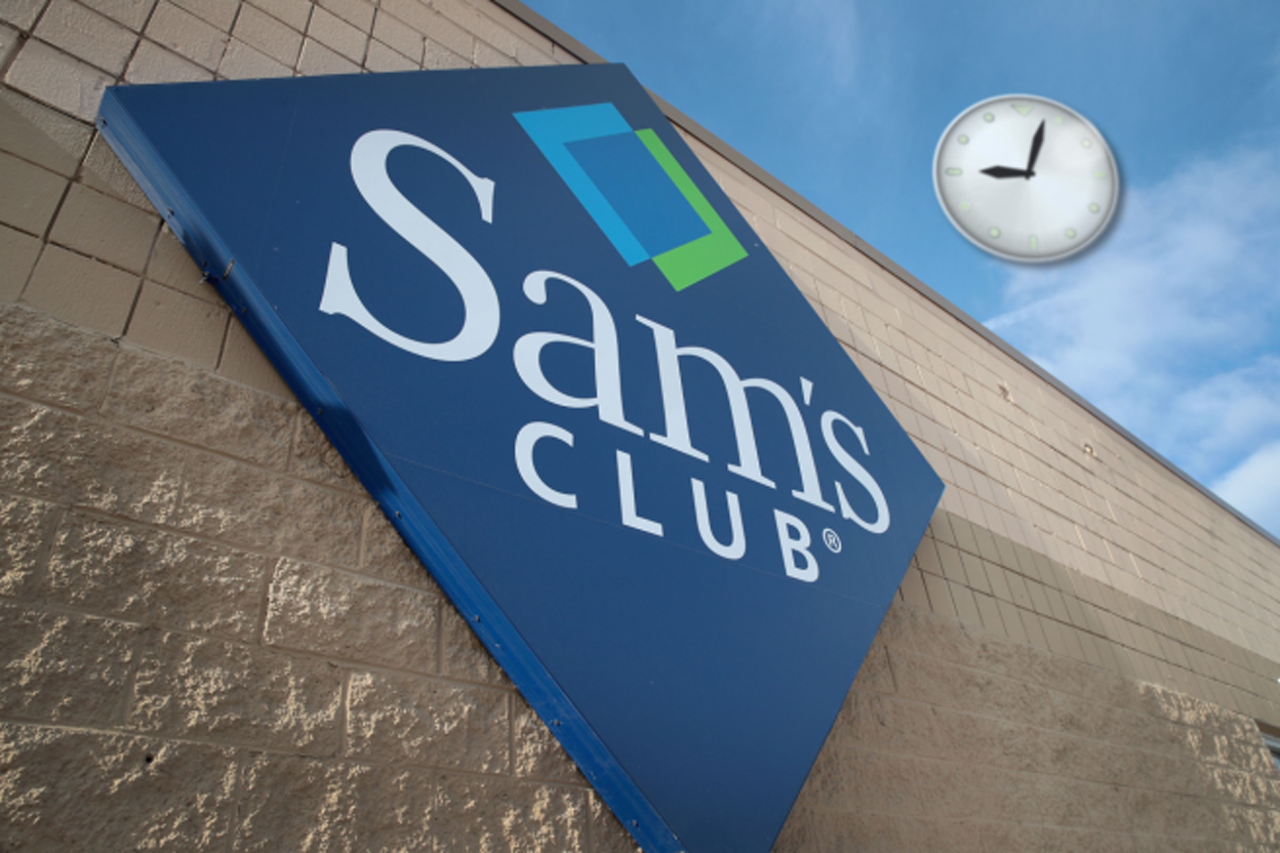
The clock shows 9:03
